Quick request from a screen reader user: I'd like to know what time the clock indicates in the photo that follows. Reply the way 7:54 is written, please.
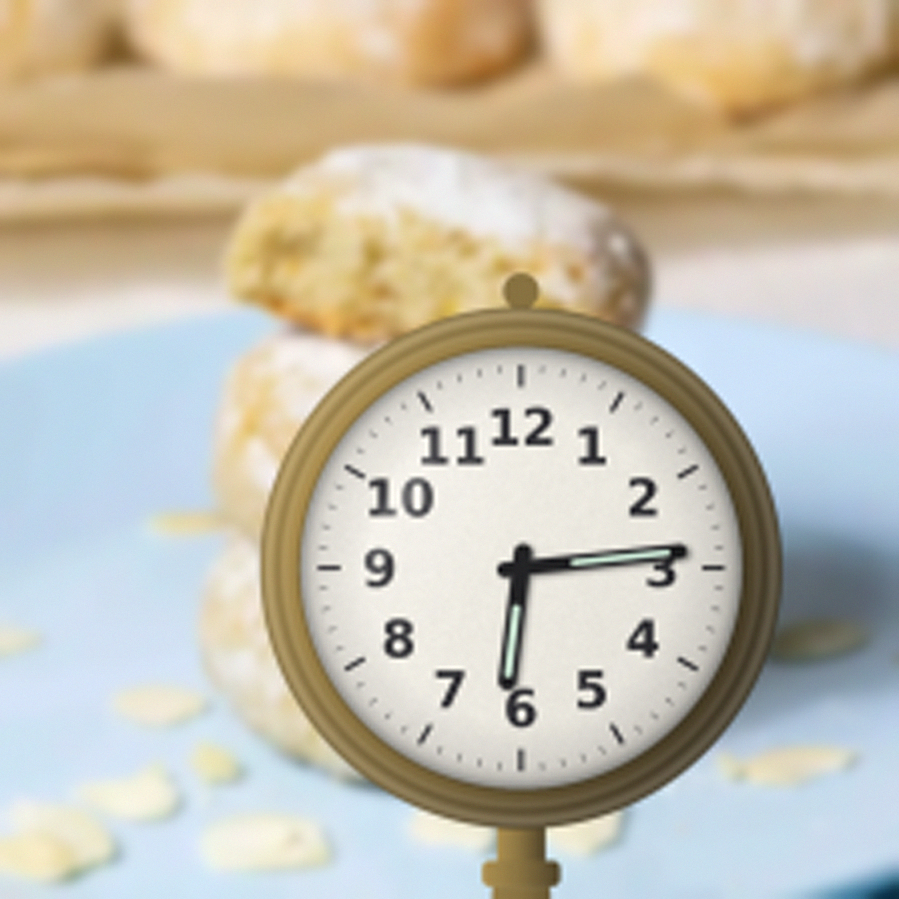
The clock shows 6:14
